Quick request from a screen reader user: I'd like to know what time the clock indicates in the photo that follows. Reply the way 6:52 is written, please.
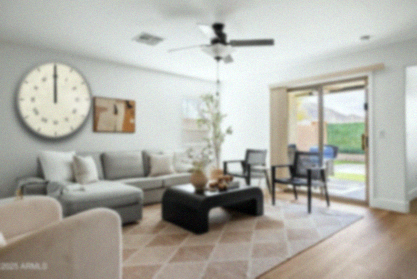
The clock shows 12:00
